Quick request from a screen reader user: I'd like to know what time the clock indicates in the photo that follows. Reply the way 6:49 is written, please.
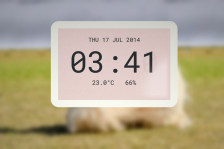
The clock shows 3:41
